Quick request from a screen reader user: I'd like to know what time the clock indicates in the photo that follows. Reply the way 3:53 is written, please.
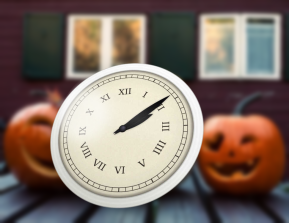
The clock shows 2:09
